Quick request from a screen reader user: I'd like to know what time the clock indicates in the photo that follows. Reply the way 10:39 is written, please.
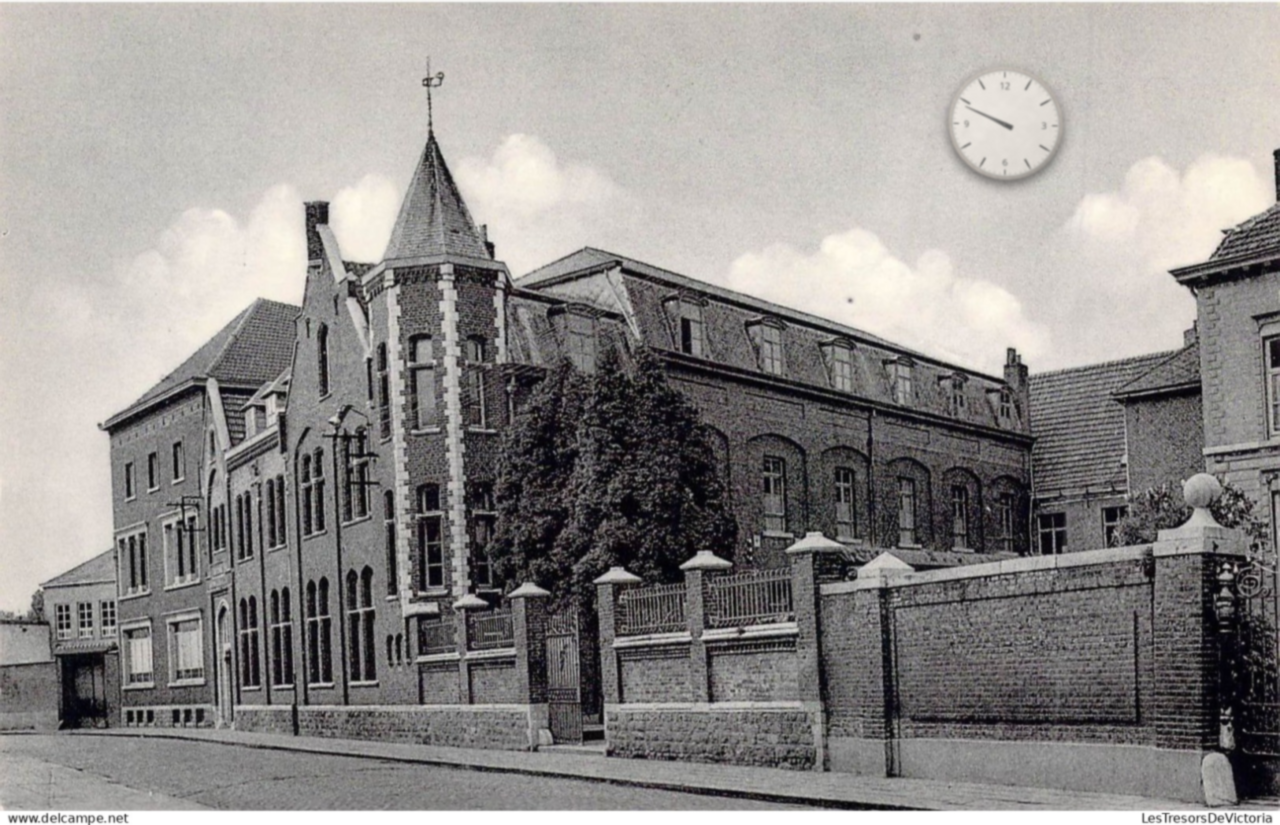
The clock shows 9:49
